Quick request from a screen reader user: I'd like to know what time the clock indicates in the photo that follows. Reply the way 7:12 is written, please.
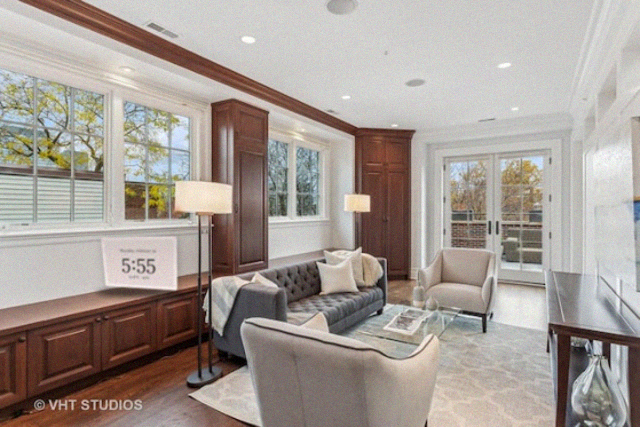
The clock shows 5:55
